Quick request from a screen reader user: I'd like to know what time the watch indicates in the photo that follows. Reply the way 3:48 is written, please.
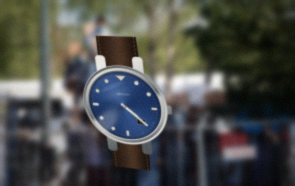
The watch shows 4:22
